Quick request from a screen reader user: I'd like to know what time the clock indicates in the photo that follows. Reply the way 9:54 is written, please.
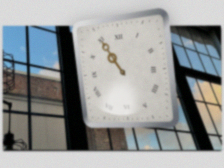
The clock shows 10:55
